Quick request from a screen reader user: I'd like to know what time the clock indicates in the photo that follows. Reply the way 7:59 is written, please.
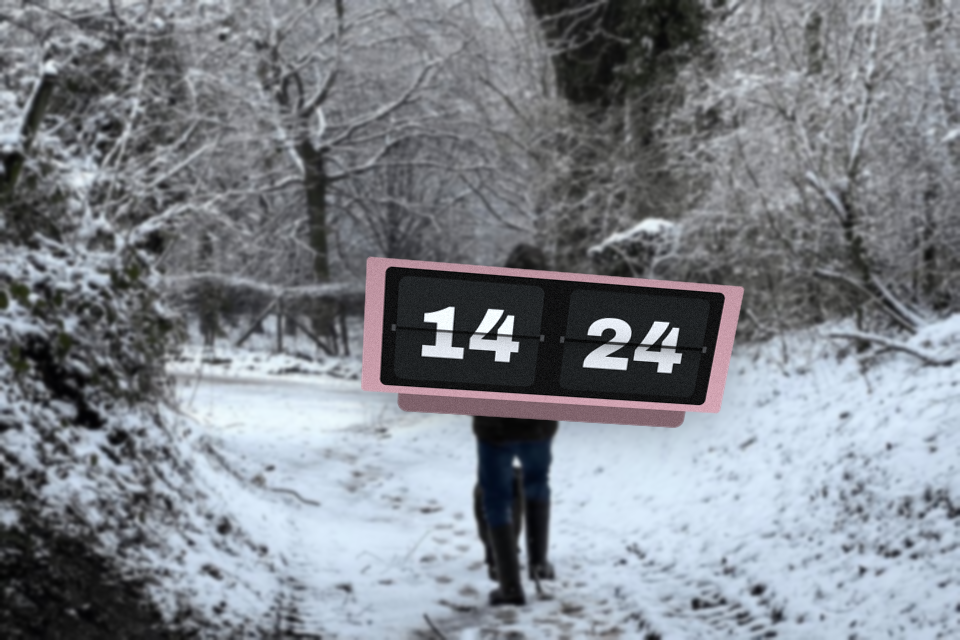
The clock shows 14:24
